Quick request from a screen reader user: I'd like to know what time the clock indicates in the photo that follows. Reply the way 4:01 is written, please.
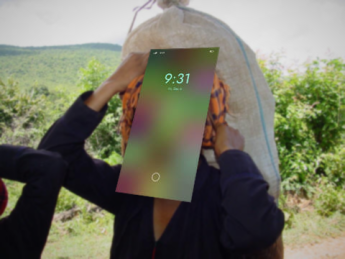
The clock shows 9:31
